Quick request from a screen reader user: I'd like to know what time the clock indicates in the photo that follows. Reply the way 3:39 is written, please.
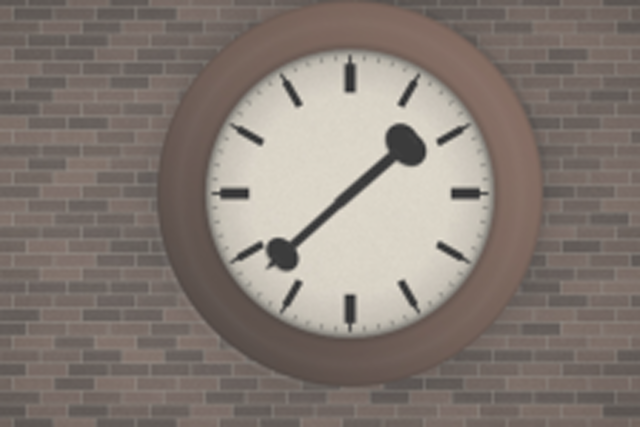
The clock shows 1:38
